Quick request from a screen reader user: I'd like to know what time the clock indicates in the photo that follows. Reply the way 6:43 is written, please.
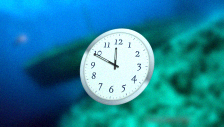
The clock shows 11:49
